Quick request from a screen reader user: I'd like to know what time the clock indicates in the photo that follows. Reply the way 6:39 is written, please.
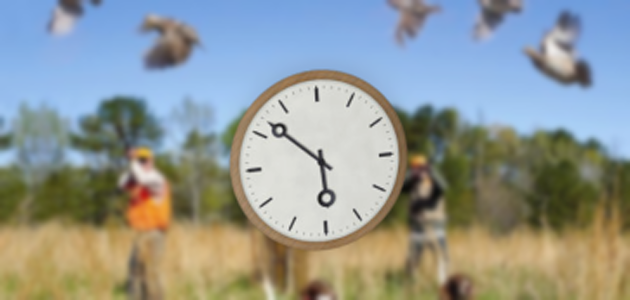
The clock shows 5:52
